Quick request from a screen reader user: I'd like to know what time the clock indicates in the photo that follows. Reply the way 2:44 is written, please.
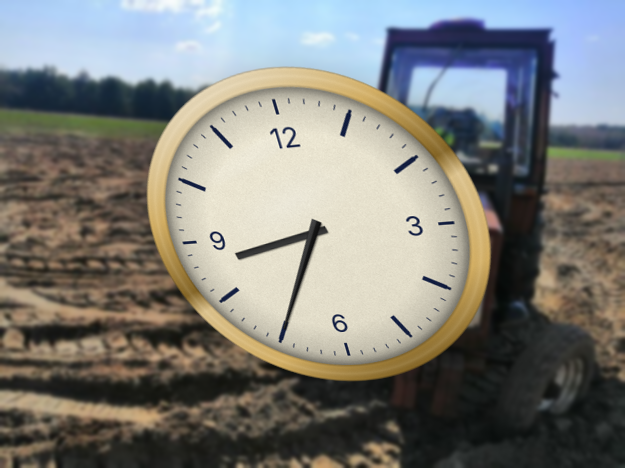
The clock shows 8:35
